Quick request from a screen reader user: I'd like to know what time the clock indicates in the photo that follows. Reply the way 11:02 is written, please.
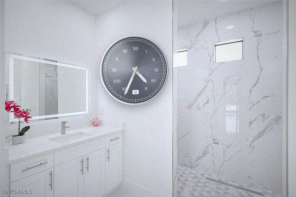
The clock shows 4:34
